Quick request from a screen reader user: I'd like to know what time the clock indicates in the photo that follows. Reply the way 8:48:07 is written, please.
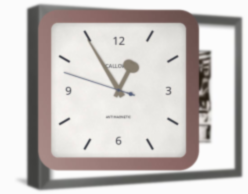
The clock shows 12:54:48
